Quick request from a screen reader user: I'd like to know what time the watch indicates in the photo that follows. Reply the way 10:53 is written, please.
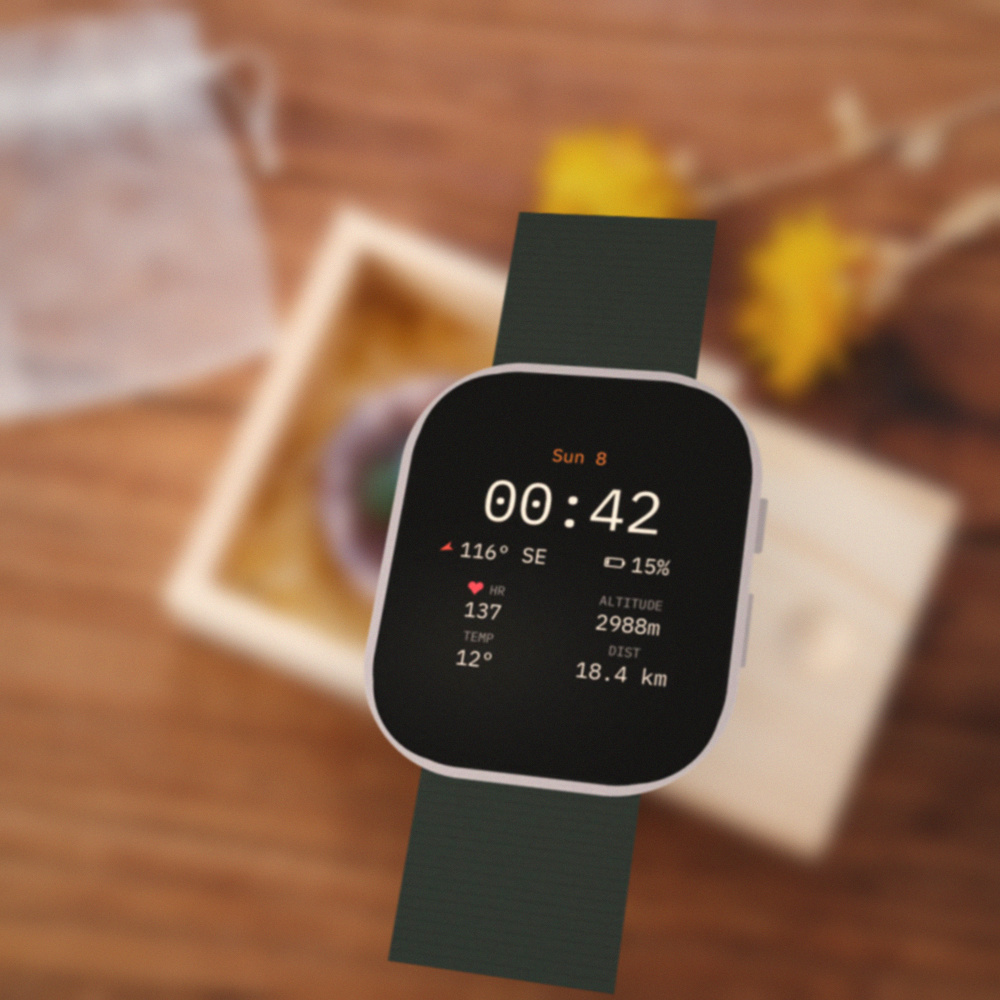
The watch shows 0:42
